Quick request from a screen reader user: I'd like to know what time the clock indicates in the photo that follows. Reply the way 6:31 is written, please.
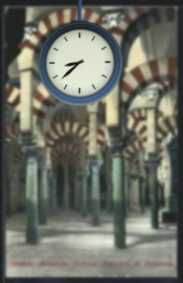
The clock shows 8:38
